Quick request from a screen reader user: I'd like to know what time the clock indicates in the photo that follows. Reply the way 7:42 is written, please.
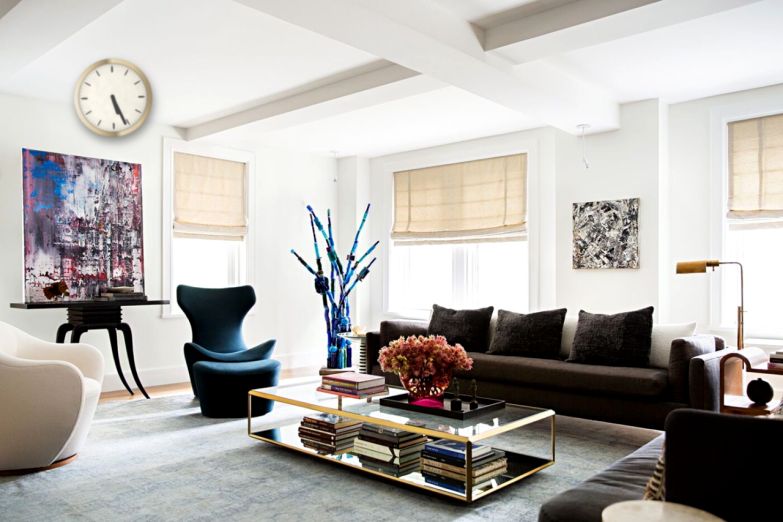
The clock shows 5:26
